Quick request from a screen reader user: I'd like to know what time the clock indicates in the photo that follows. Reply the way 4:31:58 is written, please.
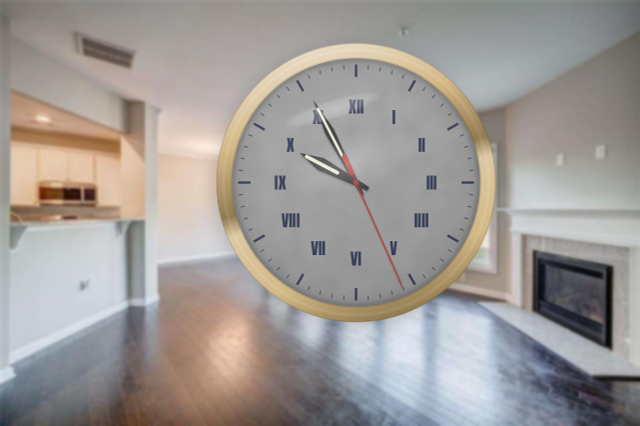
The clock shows 9:55:26
